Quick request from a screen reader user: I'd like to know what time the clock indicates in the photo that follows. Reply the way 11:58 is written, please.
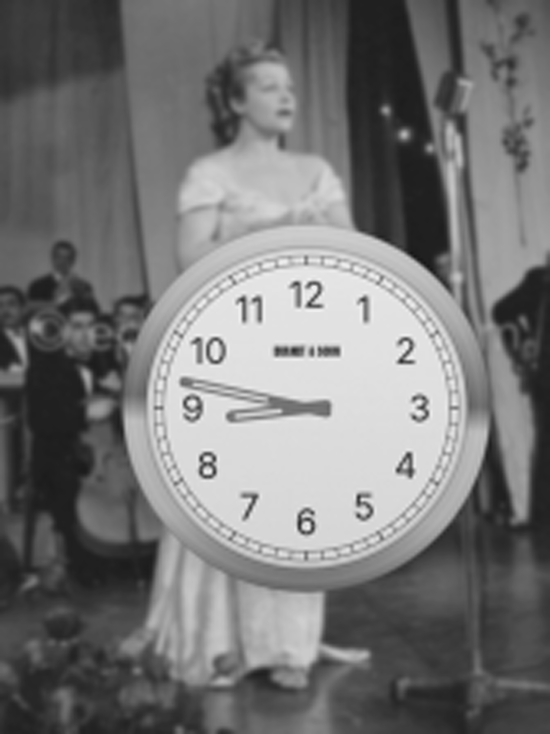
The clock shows 8:47
